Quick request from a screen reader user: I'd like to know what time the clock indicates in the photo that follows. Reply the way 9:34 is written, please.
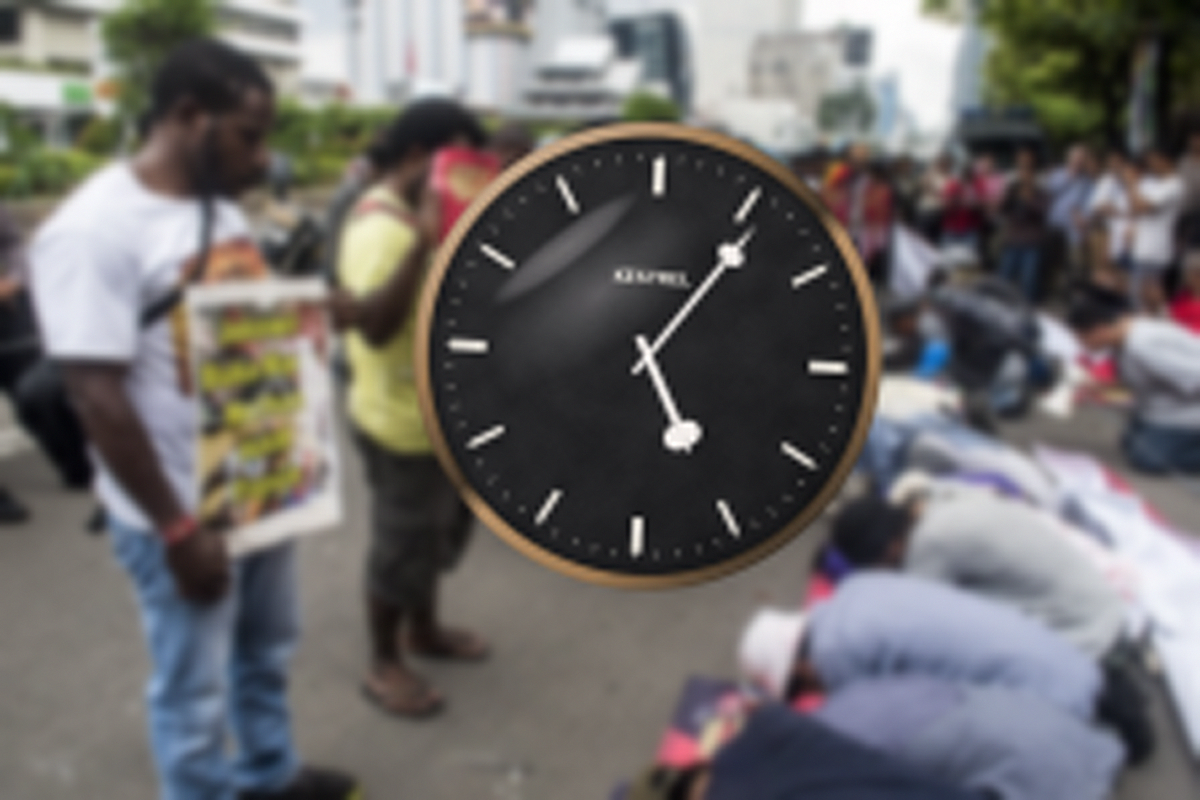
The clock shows 5:06
